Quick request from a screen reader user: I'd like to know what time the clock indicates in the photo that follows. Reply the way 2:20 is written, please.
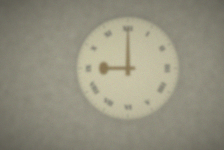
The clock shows 9:00
